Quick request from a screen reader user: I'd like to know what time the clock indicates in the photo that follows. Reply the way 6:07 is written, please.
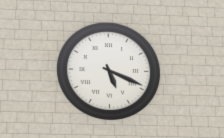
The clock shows 5:19
